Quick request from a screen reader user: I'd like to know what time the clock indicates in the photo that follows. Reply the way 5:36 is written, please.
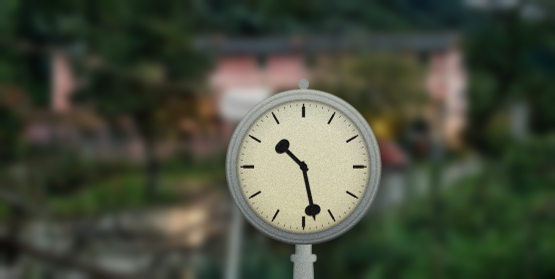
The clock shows 10:28
